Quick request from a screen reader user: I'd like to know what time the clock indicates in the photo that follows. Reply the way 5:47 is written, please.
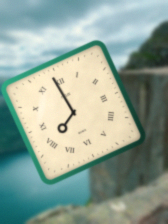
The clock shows 7:59
